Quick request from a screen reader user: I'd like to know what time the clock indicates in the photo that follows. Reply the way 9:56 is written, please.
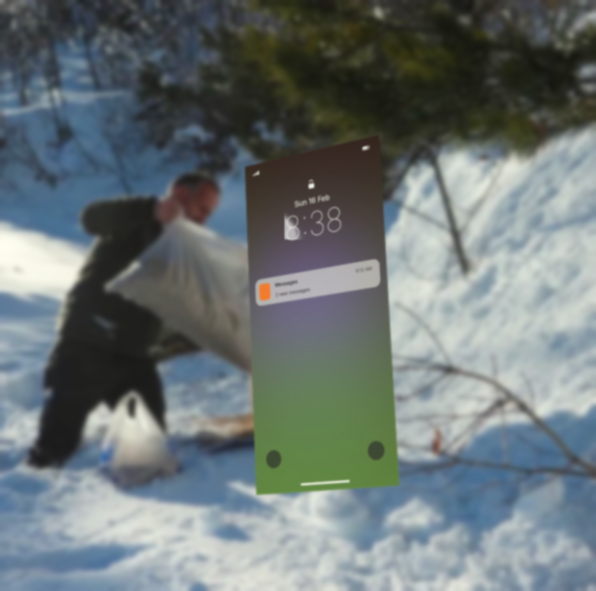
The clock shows 8:38
